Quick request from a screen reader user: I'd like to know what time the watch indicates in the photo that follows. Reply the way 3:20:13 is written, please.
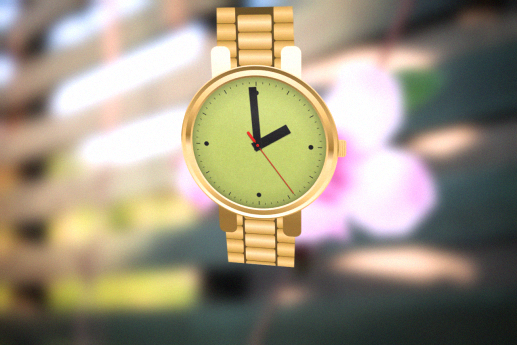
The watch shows 1:59:24
